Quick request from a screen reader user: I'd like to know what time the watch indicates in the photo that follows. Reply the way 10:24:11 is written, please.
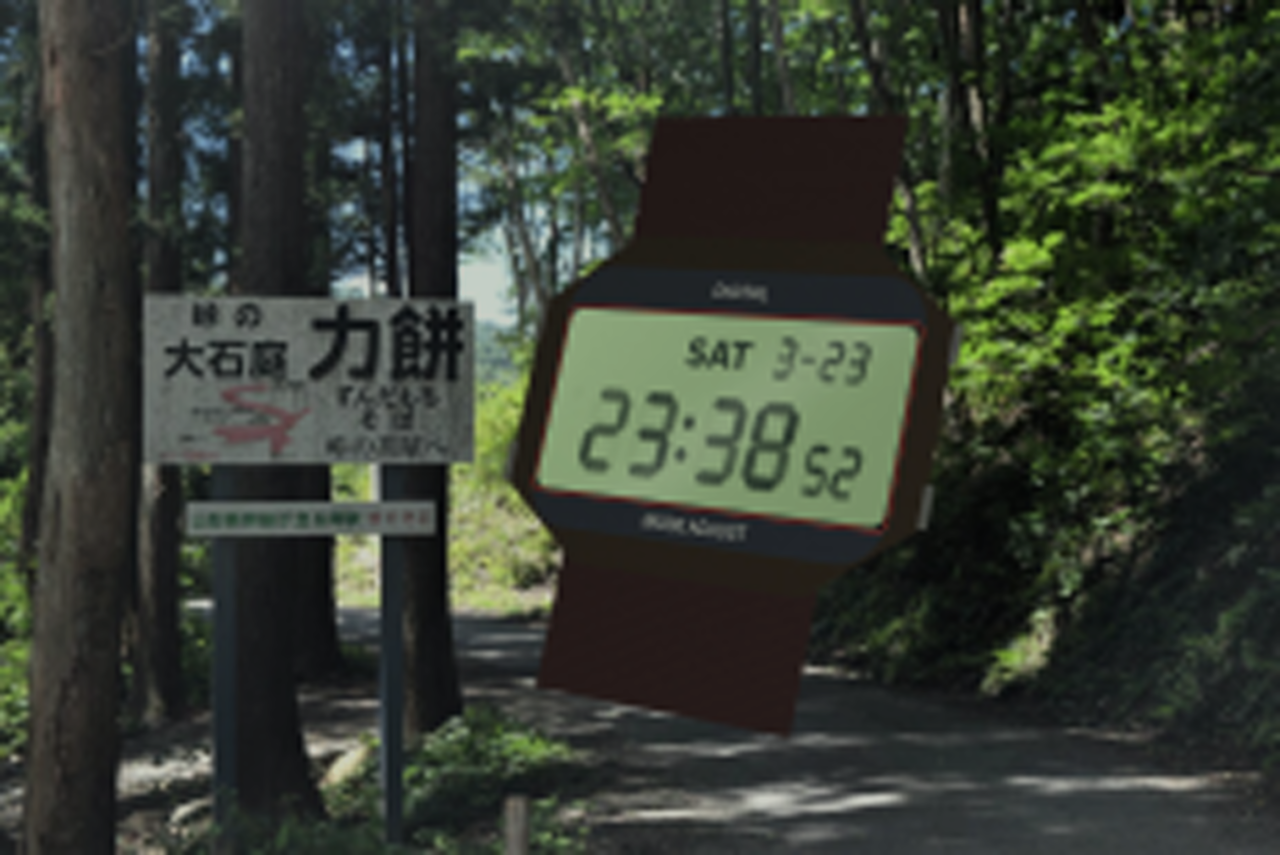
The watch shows 23:38:52
